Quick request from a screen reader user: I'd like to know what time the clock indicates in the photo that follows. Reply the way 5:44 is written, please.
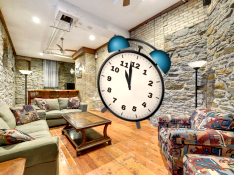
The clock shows 10:58
